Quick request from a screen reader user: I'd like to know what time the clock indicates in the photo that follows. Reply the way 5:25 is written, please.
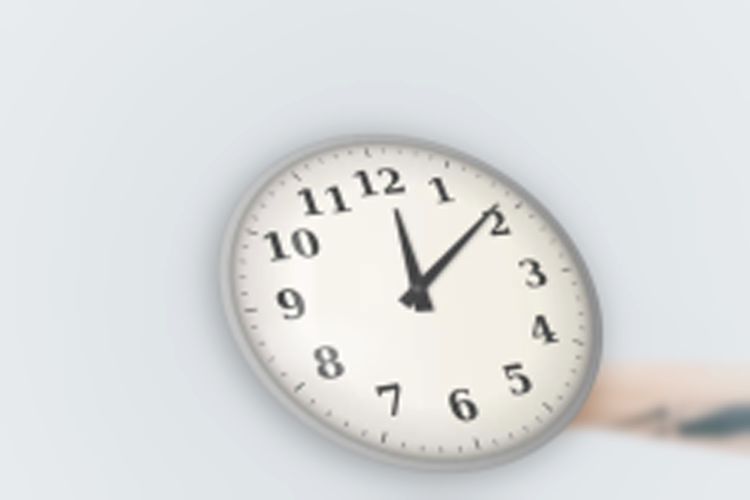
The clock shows 12:09
